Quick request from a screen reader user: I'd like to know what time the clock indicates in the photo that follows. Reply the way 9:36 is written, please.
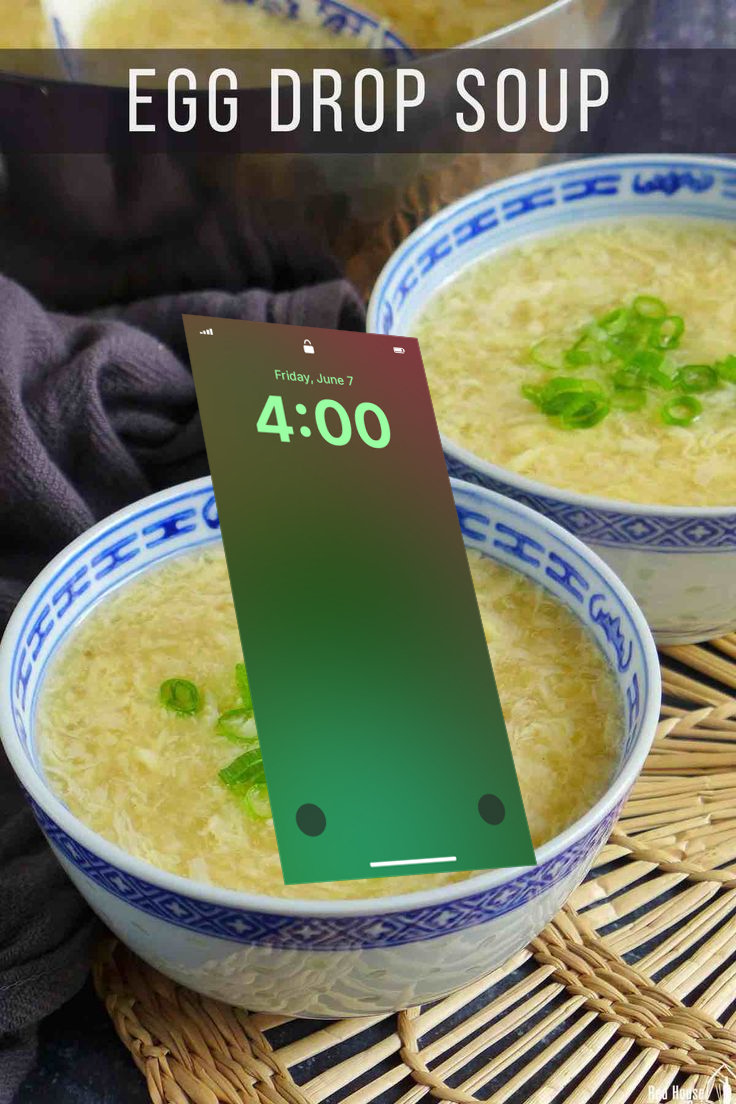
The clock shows 4:00
